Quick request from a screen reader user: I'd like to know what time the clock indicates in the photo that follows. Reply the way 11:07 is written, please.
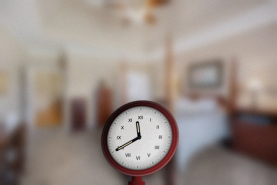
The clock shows 11:40
